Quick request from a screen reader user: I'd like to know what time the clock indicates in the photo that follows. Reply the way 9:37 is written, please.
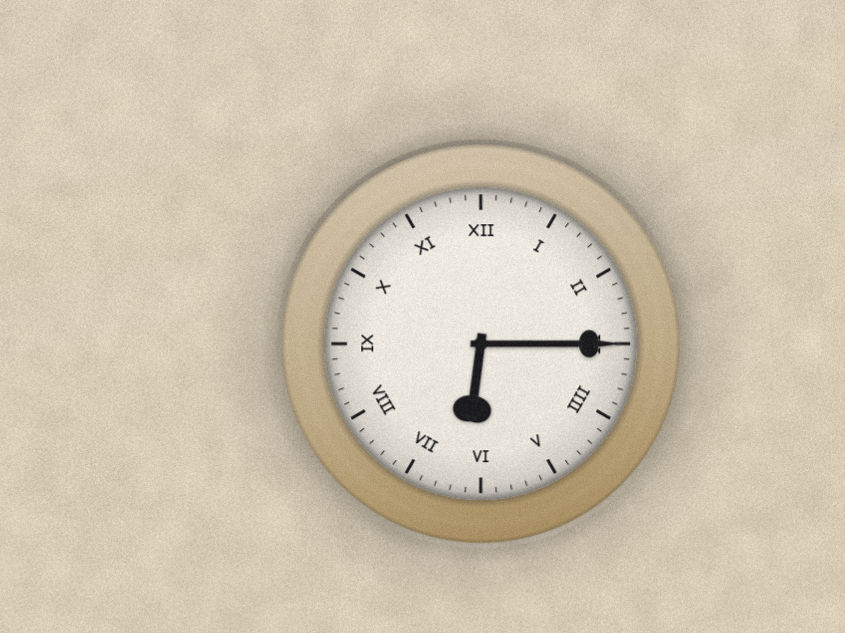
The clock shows 6:15
